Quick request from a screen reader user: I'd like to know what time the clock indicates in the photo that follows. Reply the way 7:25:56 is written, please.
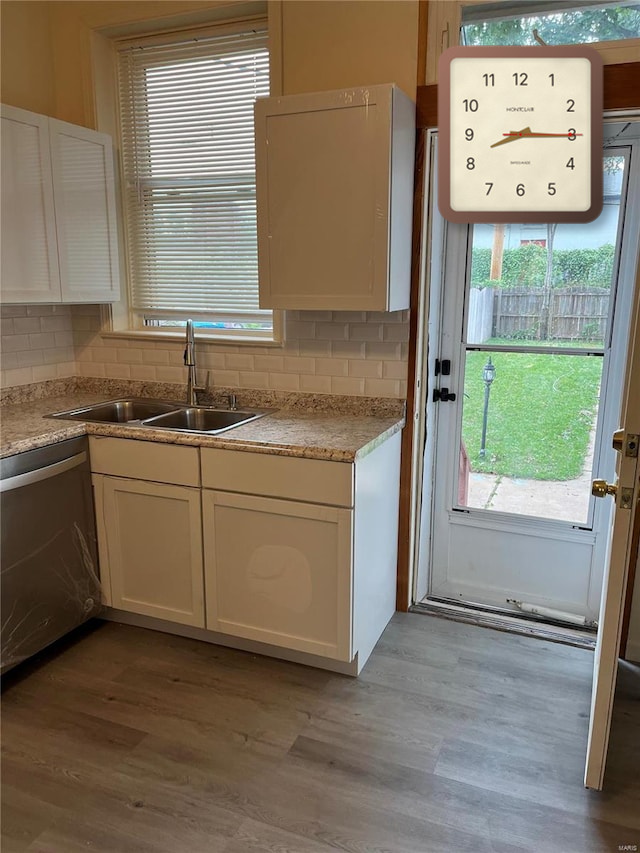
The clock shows 8:15:15
